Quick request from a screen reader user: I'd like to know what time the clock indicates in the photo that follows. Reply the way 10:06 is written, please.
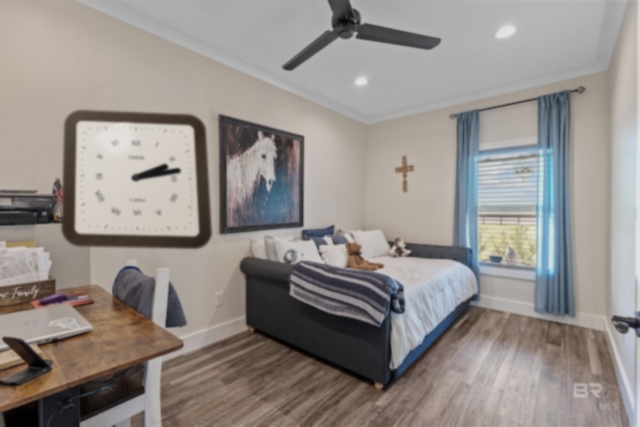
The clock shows 2:13
